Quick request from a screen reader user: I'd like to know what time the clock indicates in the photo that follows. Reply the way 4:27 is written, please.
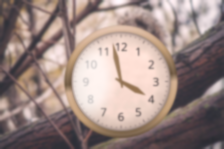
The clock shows 3:58
